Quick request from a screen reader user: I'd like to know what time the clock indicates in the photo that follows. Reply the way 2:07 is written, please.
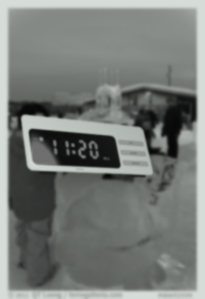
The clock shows 11:20
